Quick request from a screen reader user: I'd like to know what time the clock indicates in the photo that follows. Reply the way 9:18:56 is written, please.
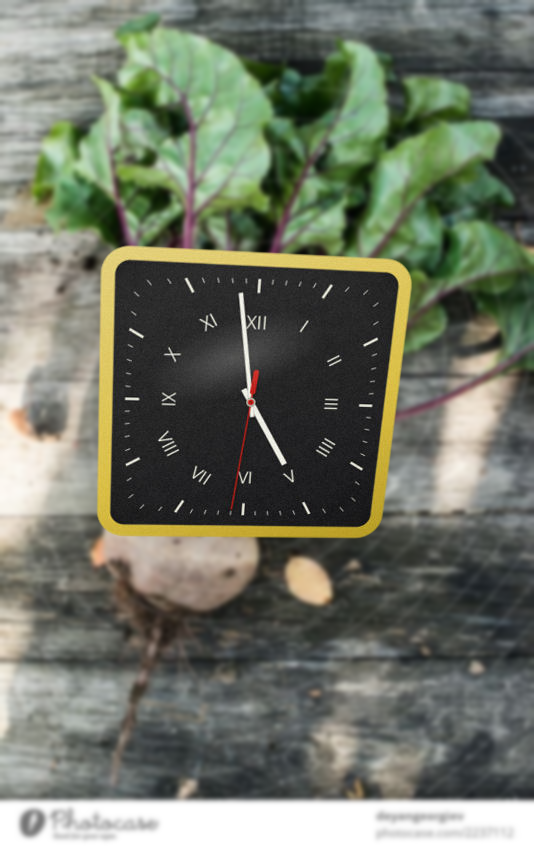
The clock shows 4:58:31
